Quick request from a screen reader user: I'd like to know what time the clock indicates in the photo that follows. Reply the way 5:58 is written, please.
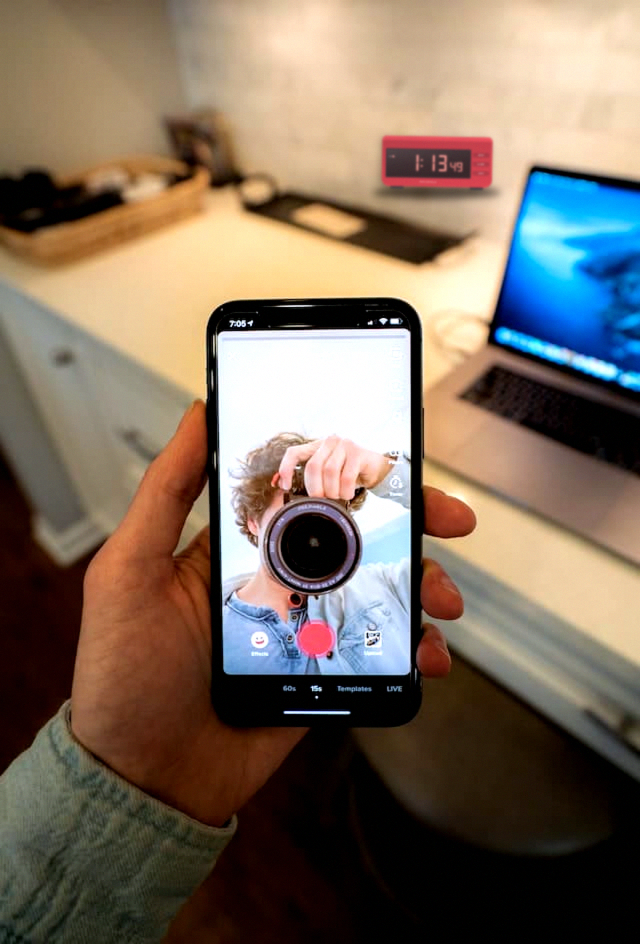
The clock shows 1:13
